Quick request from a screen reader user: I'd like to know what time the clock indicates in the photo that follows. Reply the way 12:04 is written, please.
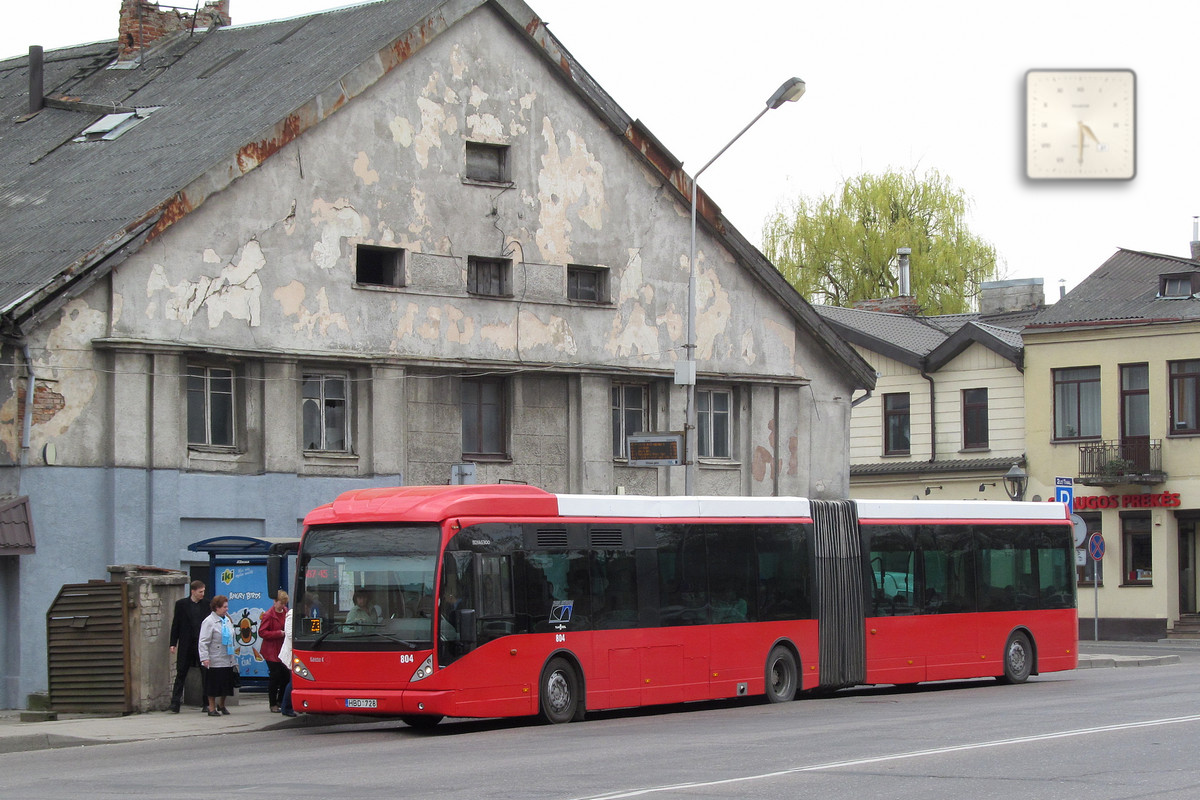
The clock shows 4:30
